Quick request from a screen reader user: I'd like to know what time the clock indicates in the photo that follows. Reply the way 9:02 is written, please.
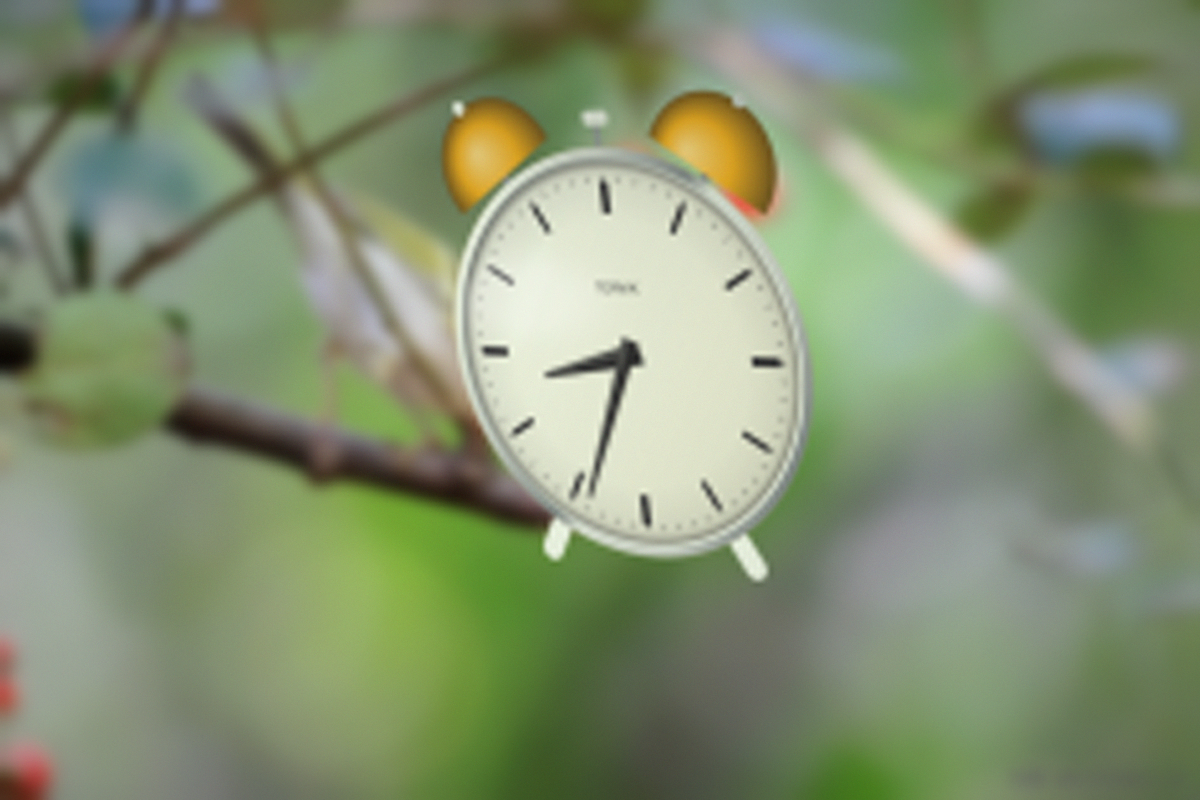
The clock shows 8:34
